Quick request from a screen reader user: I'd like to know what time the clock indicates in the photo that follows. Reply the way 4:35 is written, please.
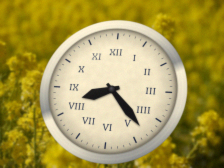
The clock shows 8:23
